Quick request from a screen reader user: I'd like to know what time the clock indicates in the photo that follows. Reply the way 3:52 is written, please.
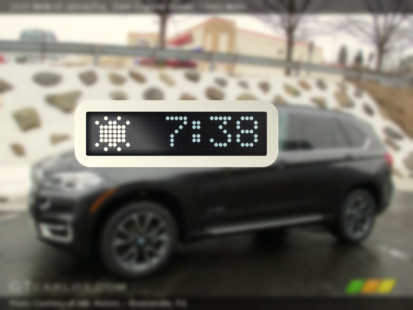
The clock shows 7:38
